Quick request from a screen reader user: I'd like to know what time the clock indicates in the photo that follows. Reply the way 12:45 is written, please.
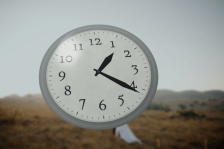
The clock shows 1:21
